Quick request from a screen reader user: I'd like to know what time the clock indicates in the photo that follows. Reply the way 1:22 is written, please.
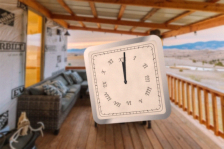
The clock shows 12:01
